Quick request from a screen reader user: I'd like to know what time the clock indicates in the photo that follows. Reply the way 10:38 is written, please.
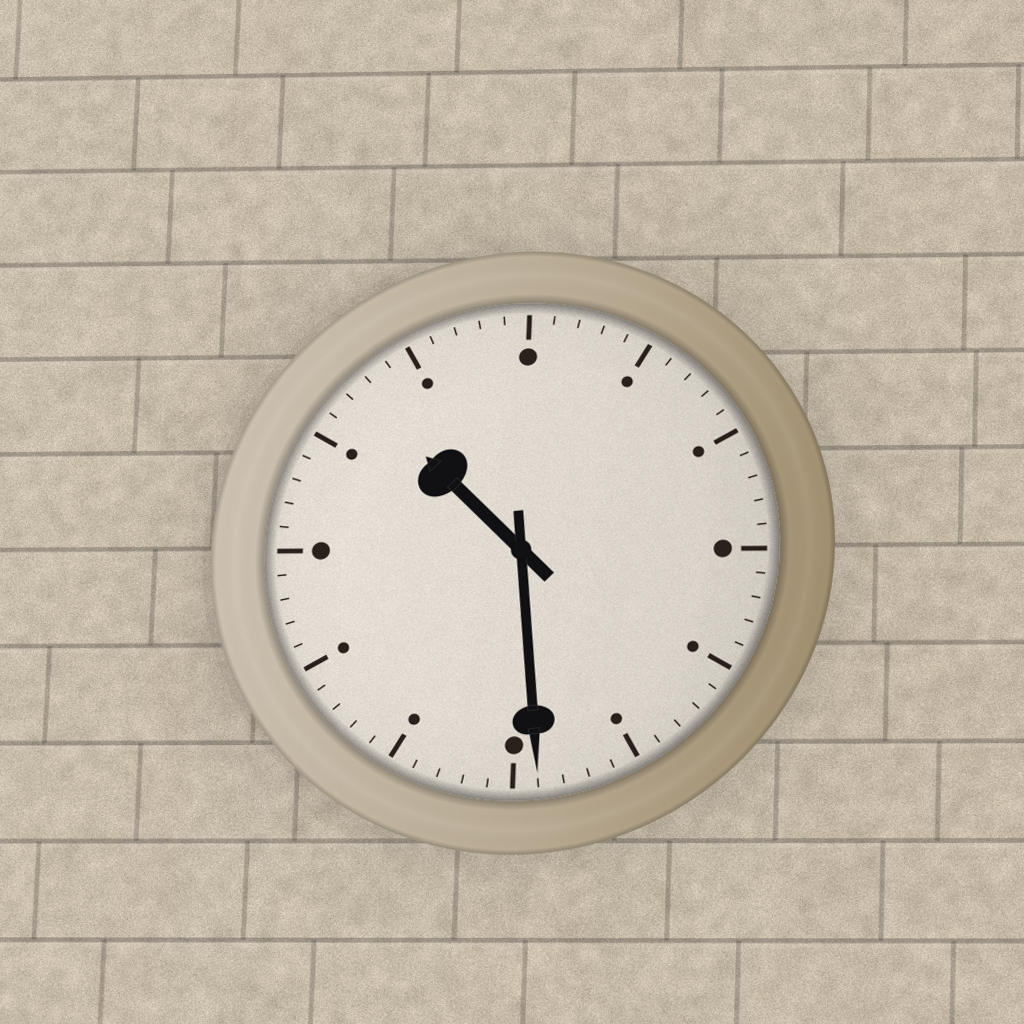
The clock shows 10:29
